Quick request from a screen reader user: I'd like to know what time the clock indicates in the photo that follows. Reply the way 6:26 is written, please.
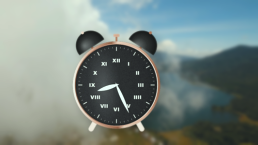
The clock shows 8:26
